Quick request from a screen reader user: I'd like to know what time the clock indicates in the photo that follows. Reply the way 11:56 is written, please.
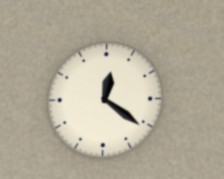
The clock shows 12:21
